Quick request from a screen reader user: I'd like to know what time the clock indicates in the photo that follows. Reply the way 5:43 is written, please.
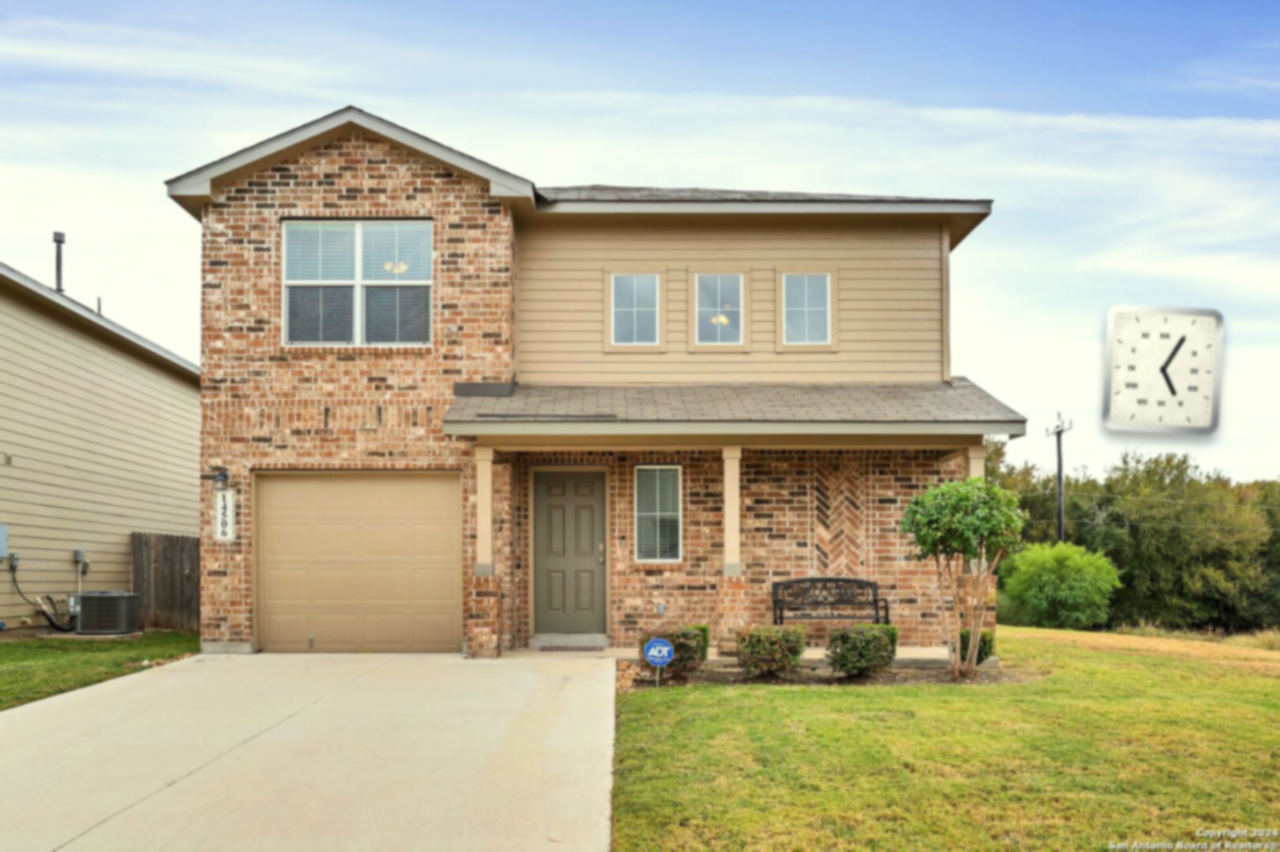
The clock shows 5:05
